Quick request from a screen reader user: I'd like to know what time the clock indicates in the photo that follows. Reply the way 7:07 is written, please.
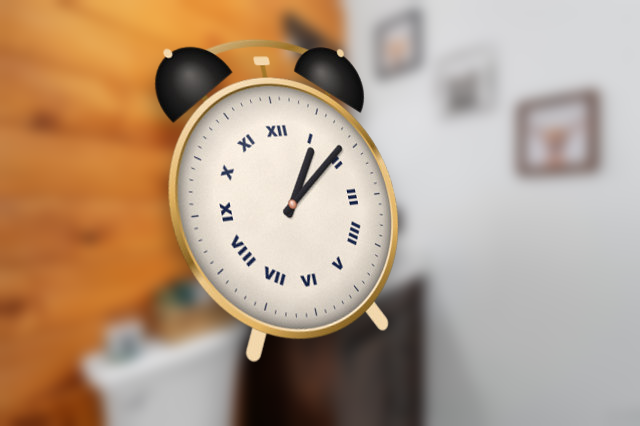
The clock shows 1:09
